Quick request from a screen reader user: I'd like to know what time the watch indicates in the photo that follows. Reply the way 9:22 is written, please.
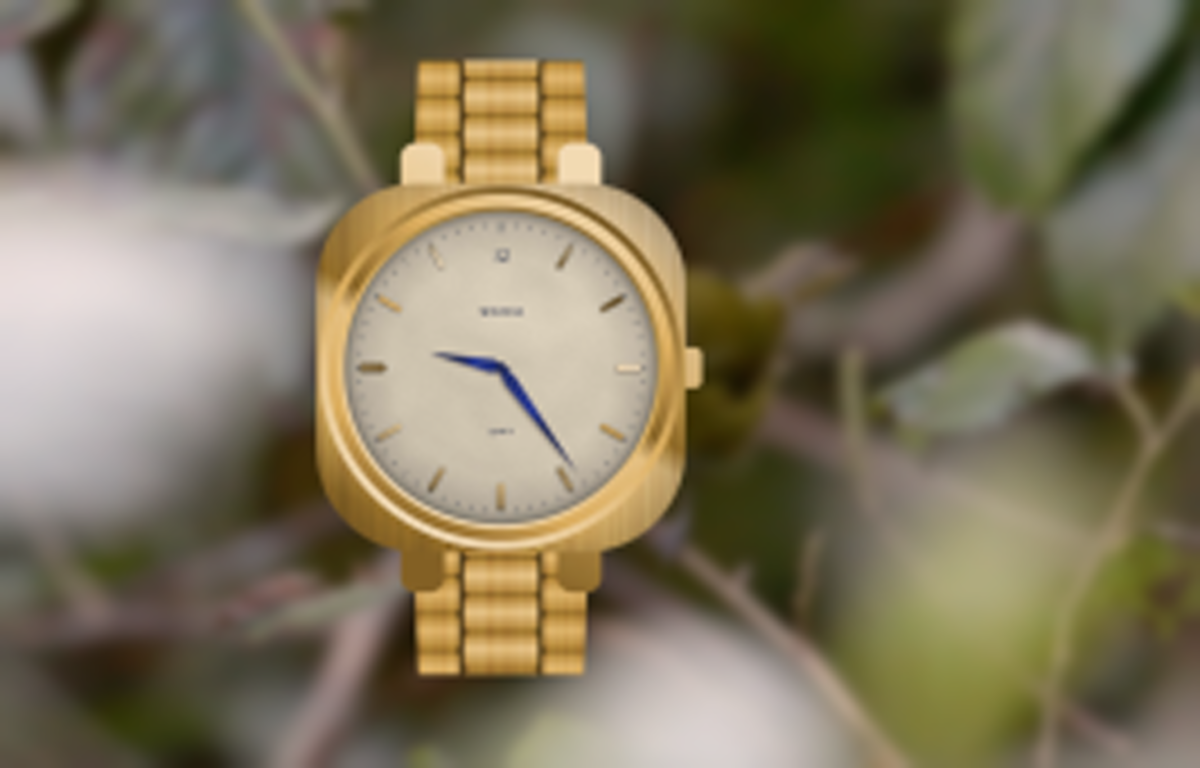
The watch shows 9:24
